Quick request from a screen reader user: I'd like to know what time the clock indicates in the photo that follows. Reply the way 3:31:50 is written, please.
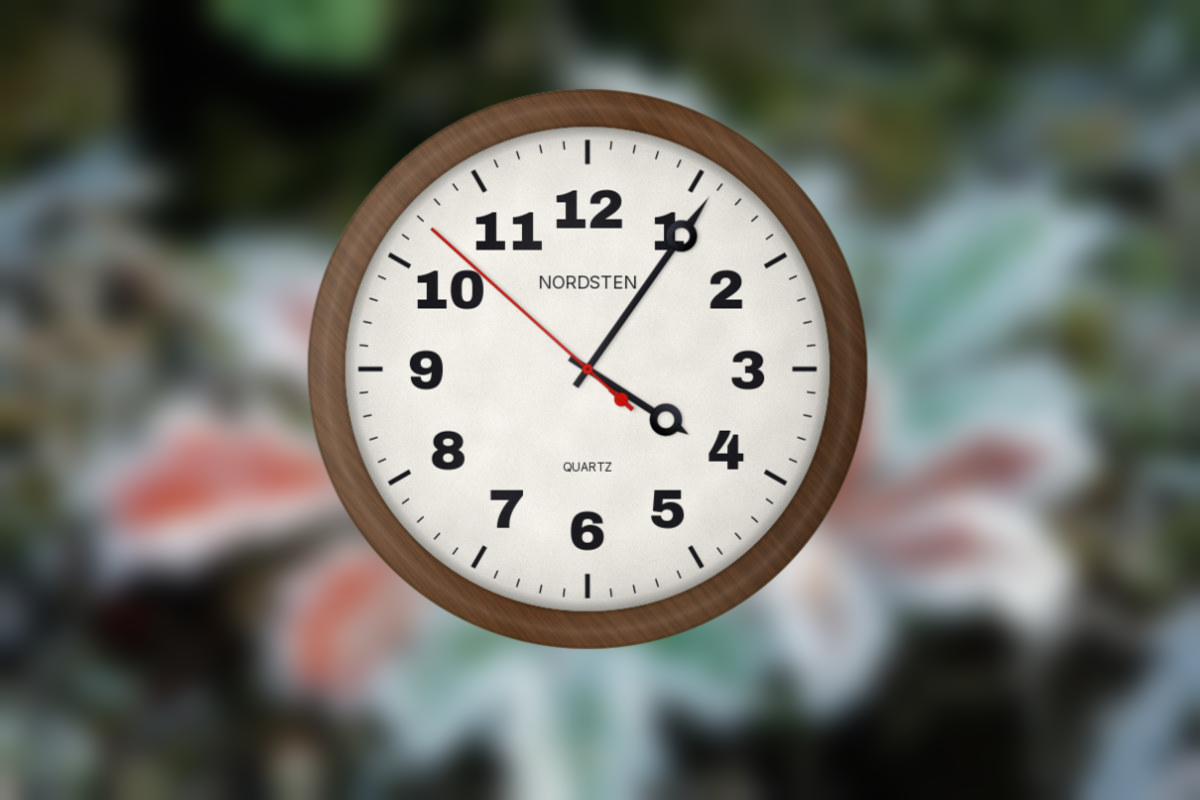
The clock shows 4:05:52
